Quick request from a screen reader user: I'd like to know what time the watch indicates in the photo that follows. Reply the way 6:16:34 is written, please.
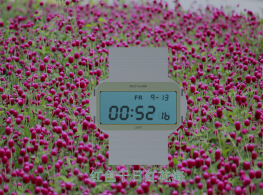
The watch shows 0:52:16
